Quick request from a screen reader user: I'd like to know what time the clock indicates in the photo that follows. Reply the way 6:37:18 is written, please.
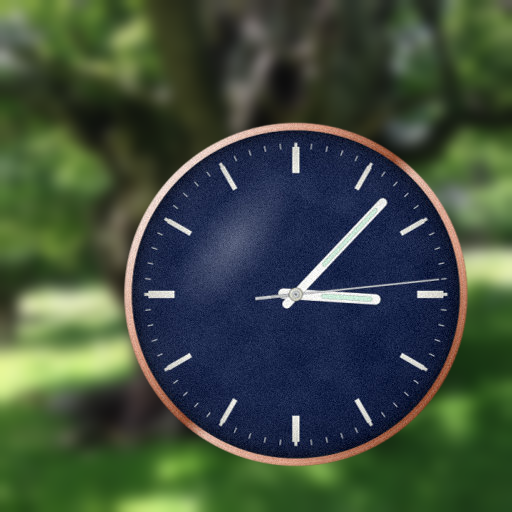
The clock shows 3:07:14
